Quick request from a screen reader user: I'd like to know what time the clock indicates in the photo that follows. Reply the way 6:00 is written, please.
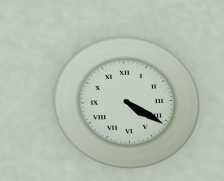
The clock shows 4:21
